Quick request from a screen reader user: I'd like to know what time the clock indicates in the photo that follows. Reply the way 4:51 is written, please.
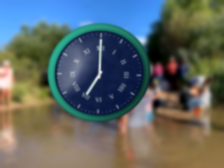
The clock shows 7:00
